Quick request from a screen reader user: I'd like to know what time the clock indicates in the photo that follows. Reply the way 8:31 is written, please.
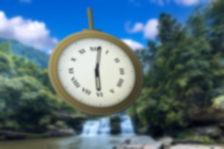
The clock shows 6:02
